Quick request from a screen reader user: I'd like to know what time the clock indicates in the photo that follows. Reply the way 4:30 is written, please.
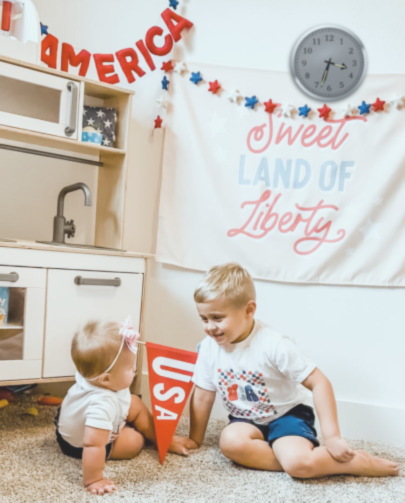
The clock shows 3:33
